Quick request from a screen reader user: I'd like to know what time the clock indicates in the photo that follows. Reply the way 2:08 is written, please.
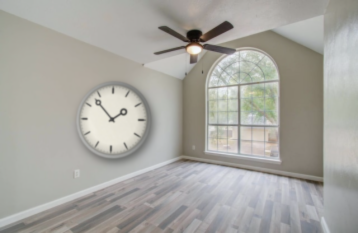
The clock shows 1:53
